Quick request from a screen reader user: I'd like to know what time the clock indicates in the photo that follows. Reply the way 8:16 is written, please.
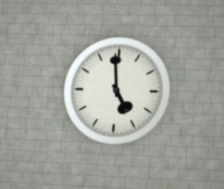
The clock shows 4:59
